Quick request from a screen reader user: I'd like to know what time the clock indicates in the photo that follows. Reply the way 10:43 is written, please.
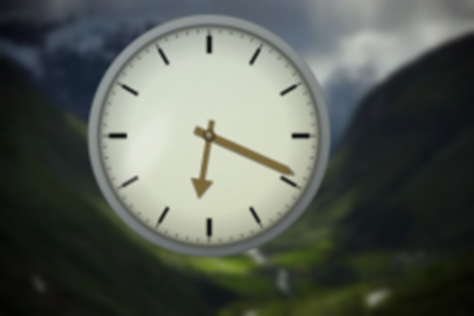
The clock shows 6:19
